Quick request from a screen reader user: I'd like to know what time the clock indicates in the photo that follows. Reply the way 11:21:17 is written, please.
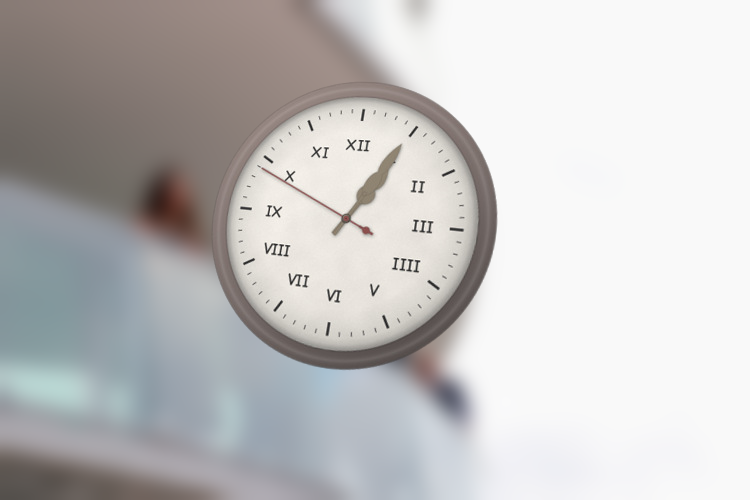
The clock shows 1:04:49
